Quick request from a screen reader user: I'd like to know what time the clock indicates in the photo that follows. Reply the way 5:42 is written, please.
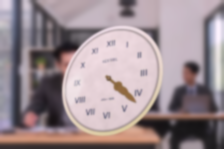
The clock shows 4:22
